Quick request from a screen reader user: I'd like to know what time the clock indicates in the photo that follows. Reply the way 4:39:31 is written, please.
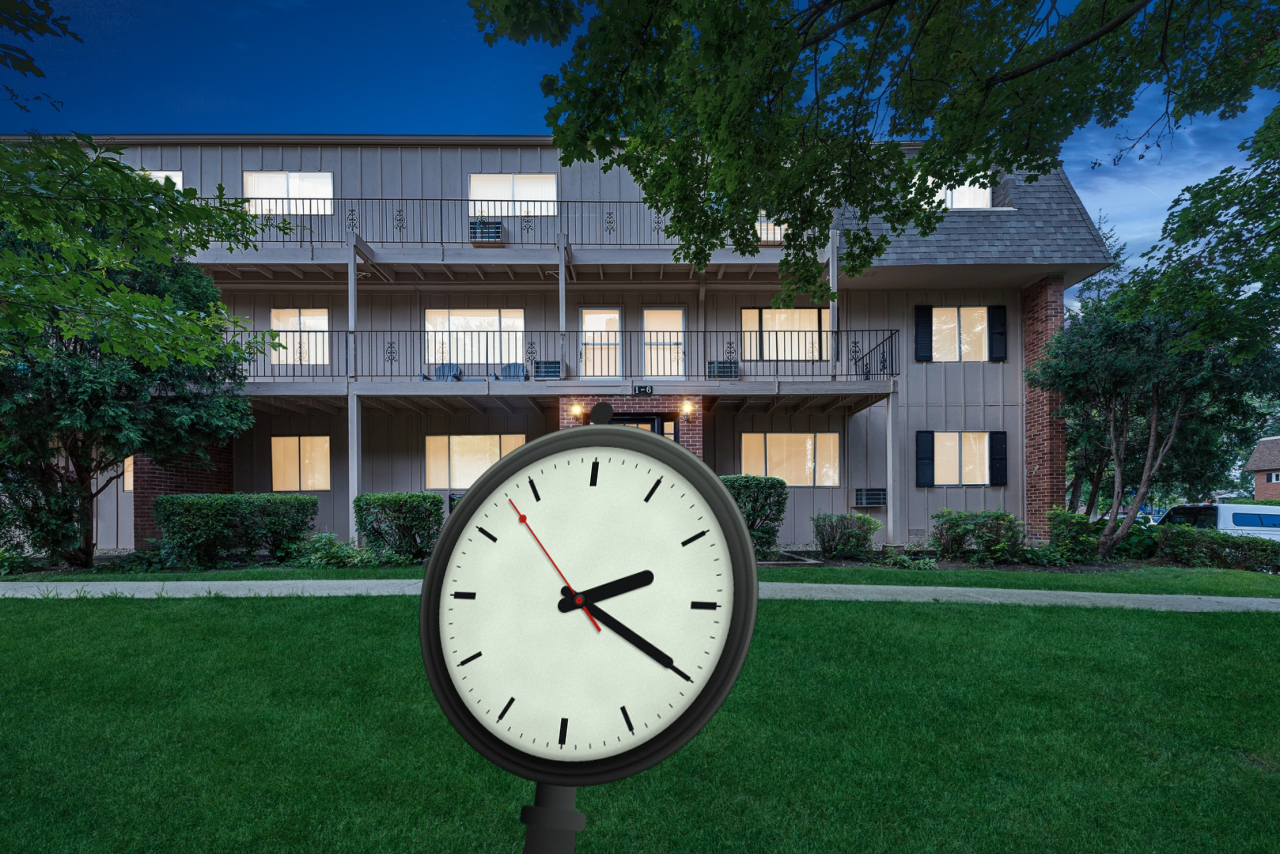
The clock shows 2:19:53
